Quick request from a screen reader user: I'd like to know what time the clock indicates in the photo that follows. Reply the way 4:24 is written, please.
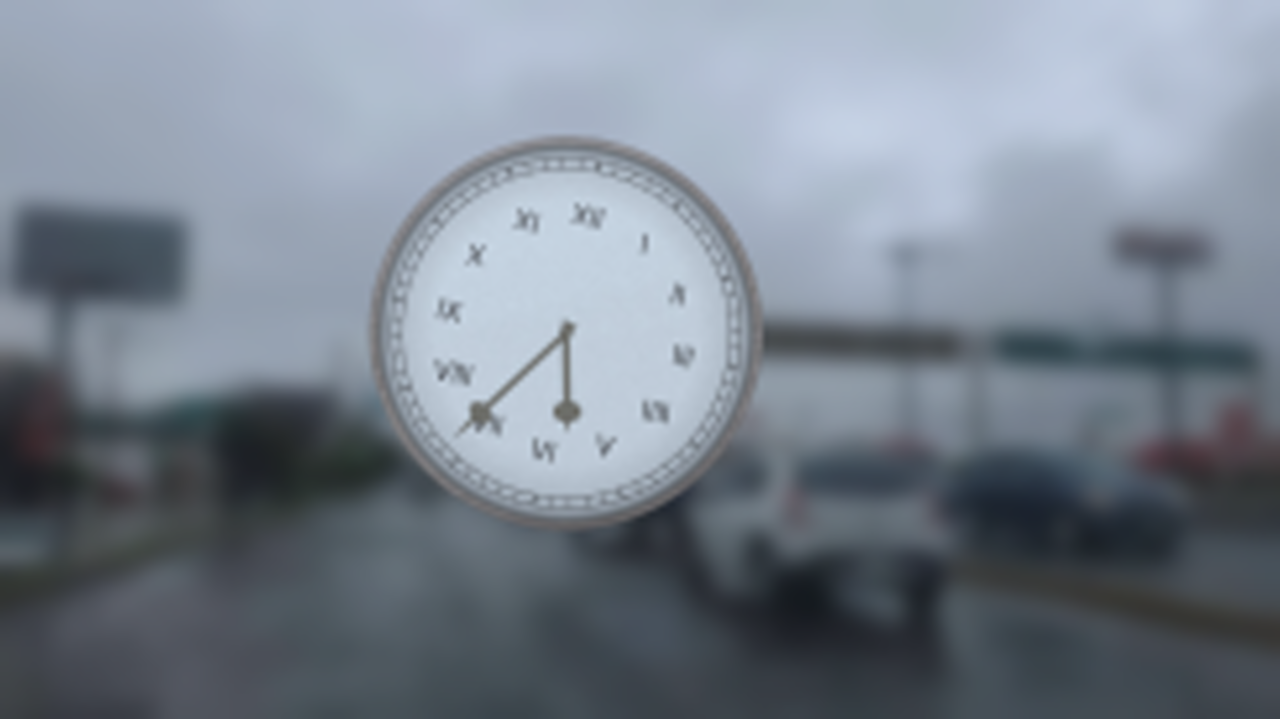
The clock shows 5:36
